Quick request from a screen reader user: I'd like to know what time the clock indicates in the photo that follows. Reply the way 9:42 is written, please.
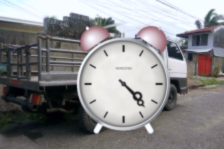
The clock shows 4:23
